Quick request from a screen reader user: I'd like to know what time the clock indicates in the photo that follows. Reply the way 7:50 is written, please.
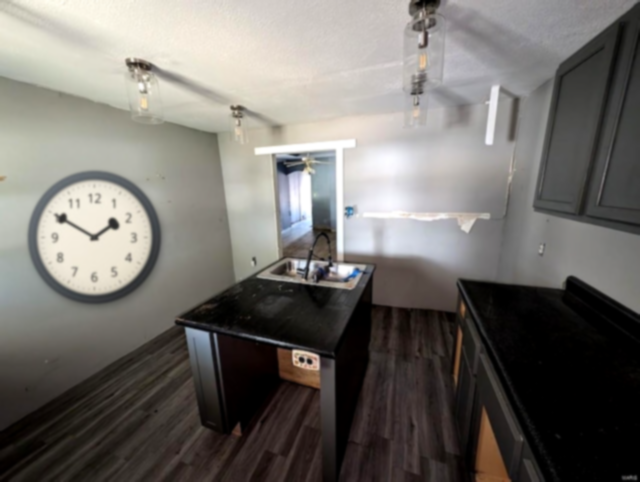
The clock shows 1:50
